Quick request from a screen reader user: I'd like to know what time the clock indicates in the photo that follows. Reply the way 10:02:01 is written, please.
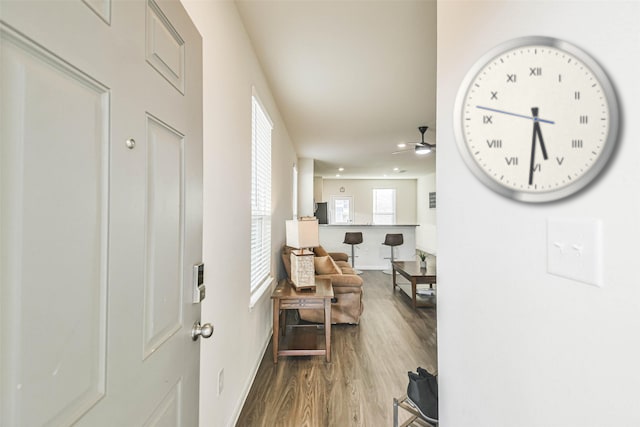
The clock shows 5:30:47
